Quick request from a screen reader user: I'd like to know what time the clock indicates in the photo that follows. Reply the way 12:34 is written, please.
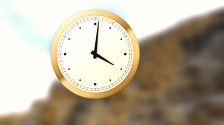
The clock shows 4:01
